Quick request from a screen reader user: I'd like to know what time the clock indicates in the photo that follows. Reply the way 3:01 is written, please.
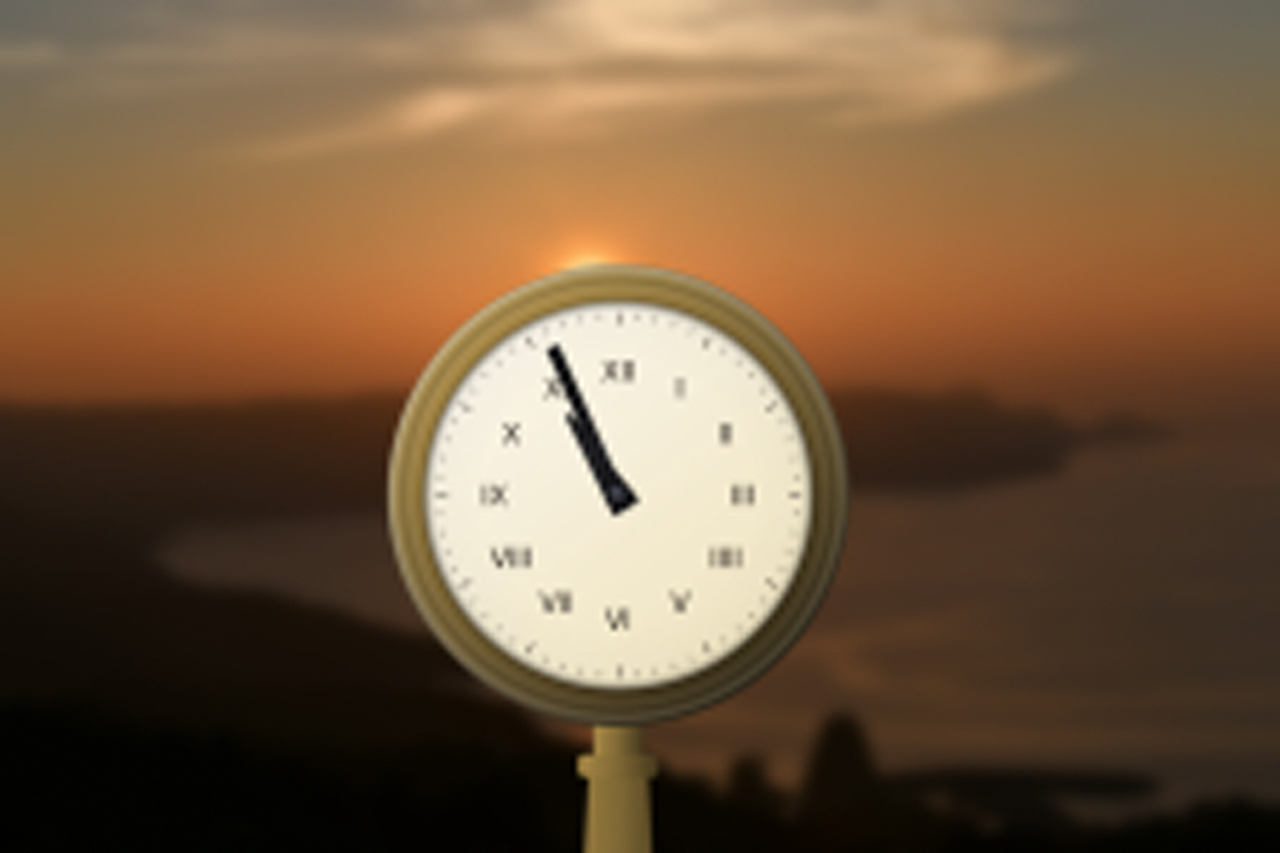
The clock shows 10:56
